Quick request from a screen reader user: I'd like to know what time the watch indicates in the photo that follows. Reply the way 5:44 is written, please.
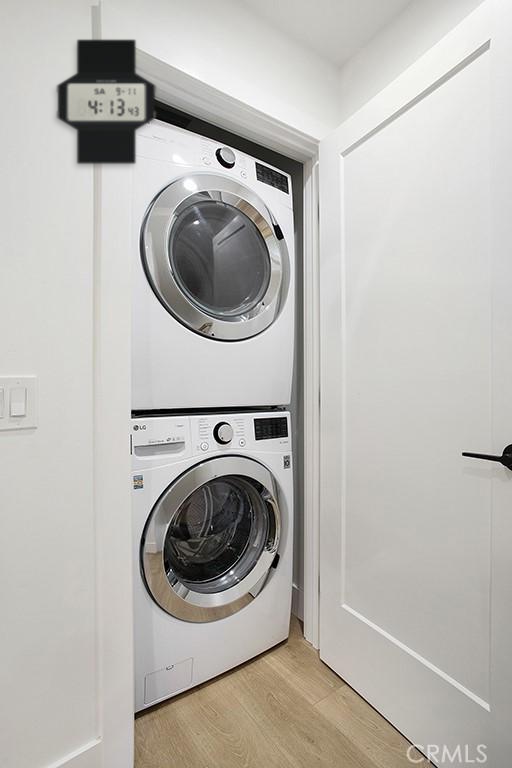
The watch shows 4:13
